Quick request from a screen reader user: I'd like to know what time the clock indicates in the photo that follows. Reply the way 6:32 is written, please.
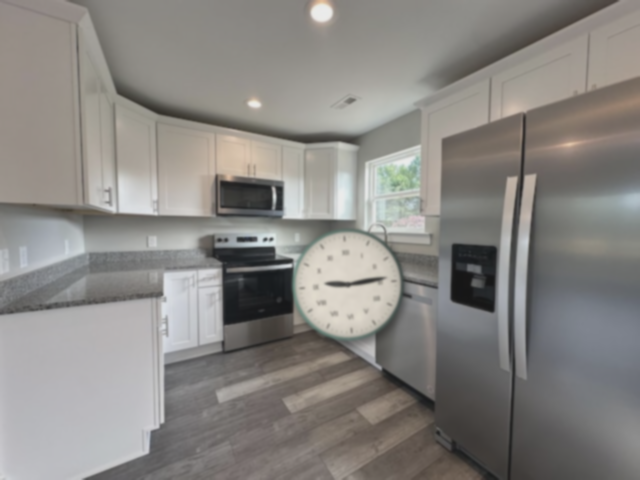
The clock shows 9:14
